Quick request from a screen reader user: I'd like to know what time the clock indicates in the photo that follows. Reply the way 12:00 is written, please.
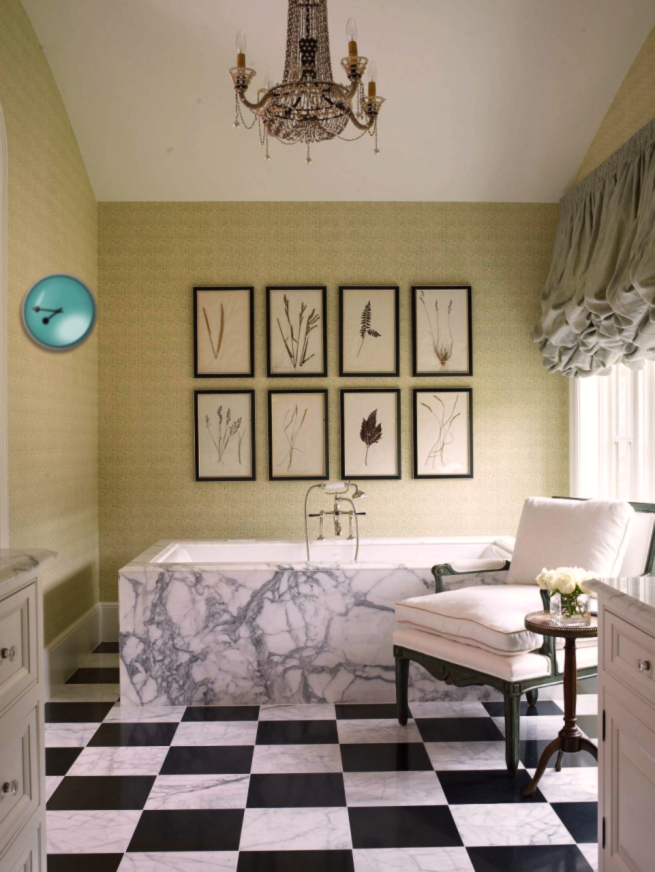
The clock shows 7:46
